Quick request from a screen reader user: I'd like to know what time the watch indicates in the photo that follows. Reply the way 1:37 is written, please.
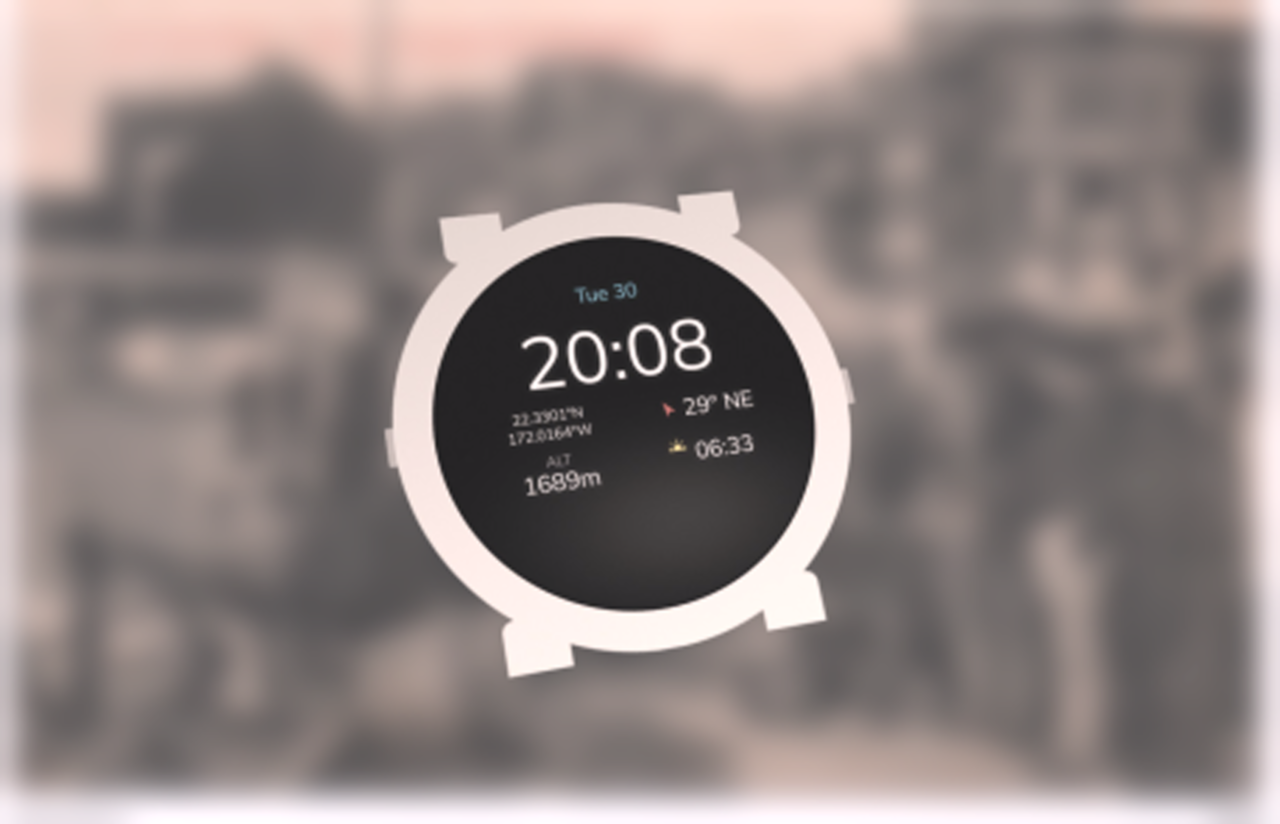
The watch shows 20:08
